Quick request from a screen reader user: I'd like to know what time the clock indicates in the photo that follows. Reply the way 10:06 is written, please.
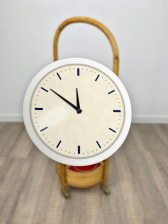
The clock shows 11:51
